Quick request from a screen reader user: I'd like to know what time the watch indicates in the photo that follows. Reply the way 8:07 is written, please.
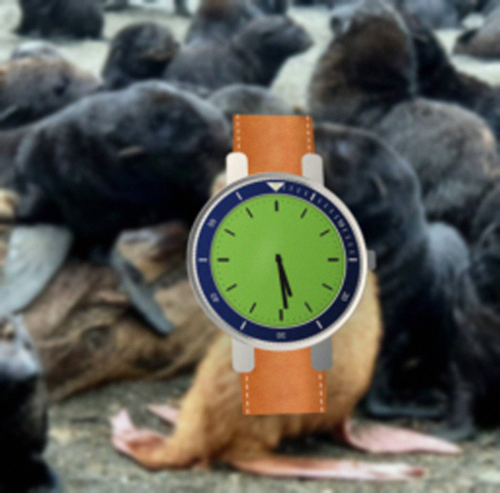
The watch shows 5:29
